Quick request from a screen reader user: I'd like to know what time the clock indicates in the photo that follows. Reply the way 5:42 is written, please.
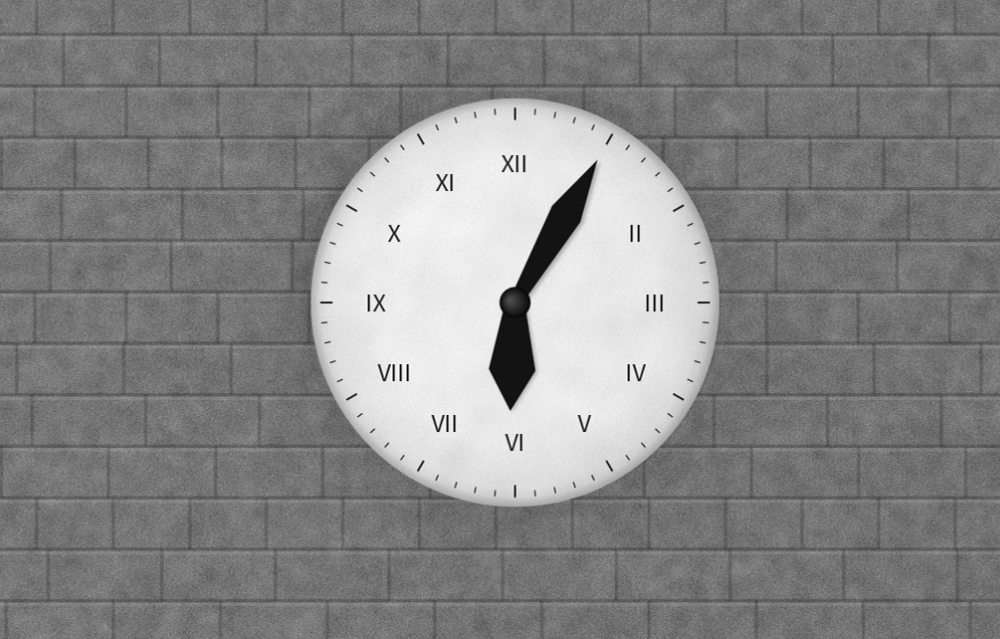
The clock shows 6:05
